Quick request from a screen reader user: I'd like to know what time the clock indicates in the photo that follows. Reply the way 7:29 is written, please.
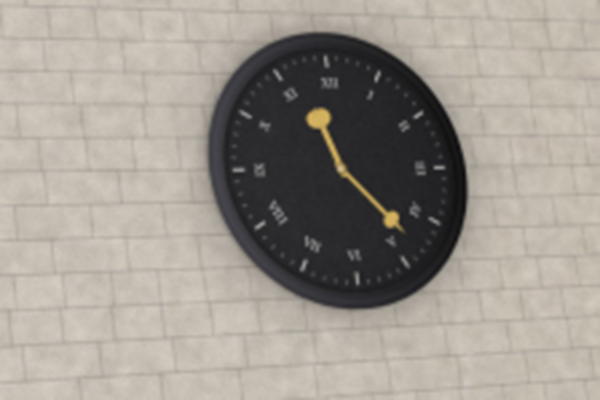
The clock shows 11:23
